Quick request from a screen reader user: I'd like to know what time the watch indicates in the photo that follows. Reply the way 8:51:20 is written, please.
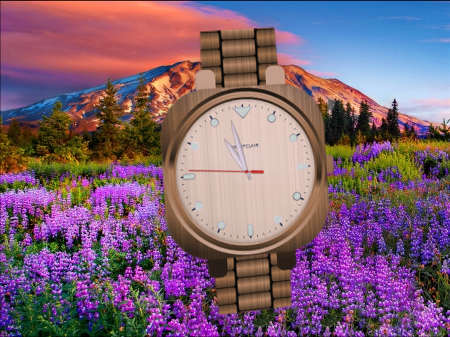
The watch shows 10:57:46
